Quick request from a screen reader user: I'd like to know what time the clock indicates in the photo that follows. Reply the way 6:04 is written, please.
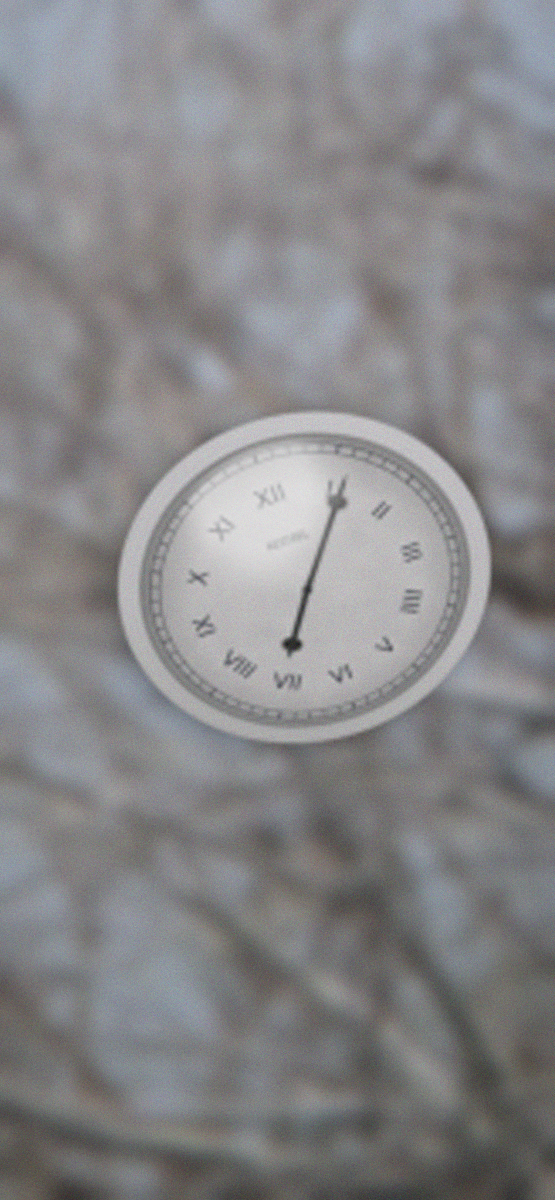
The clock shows 7:06
